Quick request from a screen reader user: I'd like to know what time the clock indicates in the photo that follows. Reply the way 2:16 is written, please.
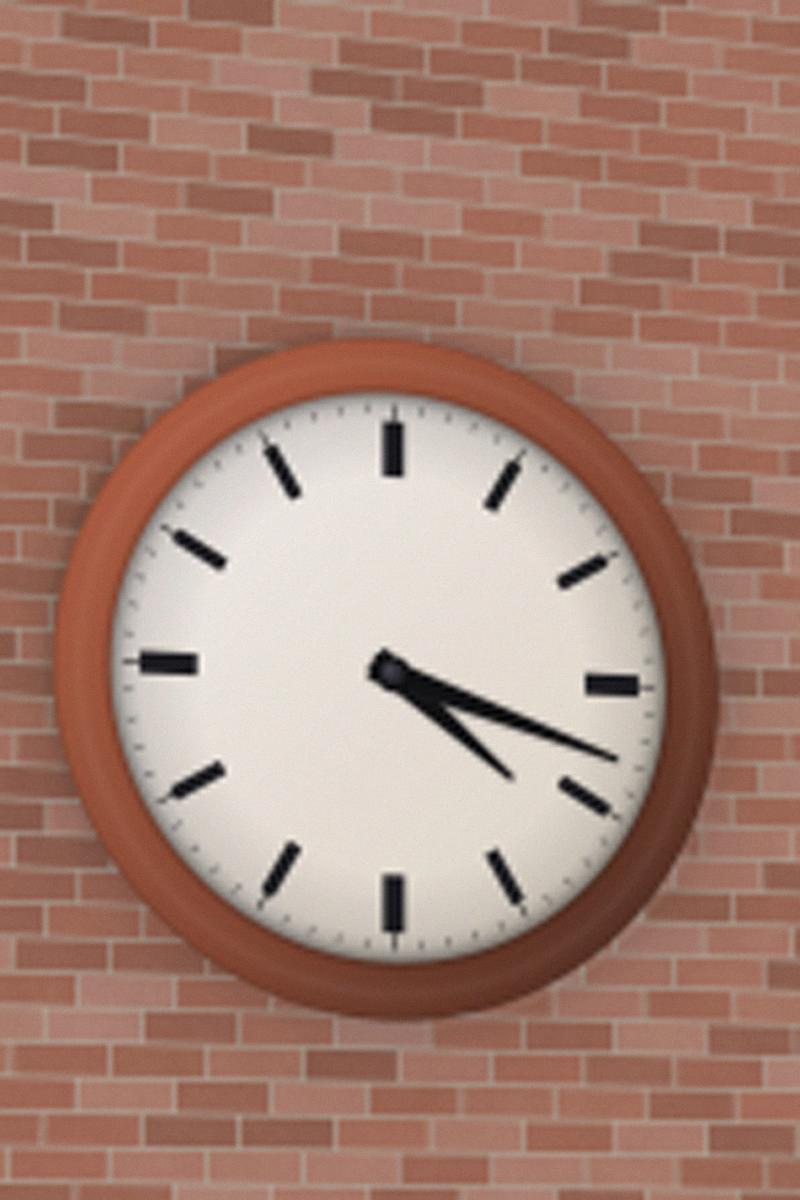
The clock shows 4:18
